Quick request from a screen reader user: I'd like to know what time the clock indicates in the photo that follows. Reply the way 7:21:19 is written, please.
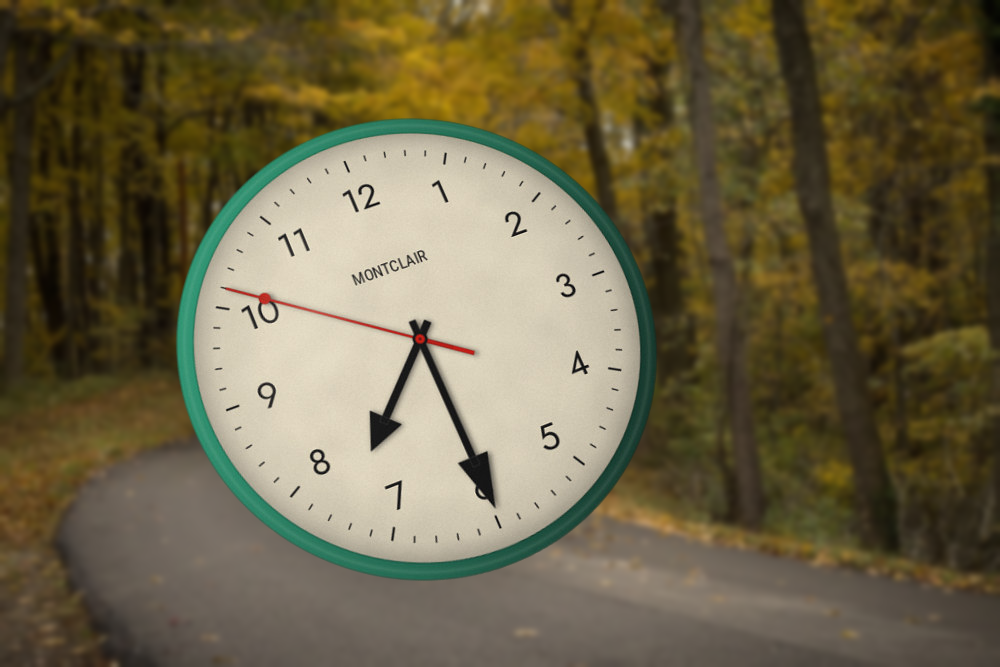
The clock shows 7:29:51
